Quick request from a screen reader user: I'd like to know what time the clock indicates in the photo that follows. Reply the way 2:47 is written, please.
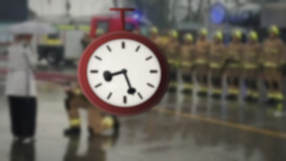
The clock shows 8:27
